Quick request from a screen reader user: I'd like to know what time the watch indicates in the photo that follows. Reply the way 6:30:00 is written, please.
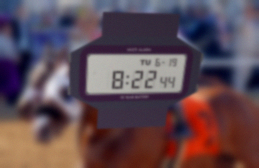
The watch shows 8:22:44
